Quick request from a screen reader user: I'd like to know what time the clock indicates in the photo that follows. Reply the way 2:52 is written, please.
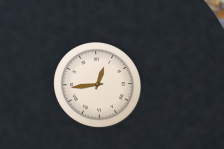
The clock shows 12:44
